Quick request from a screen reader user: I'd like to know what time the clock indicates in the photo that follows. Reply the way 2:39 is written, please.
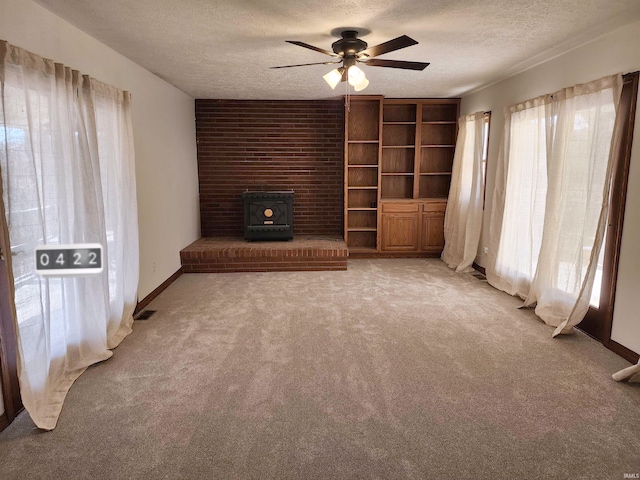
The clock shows 4:22
